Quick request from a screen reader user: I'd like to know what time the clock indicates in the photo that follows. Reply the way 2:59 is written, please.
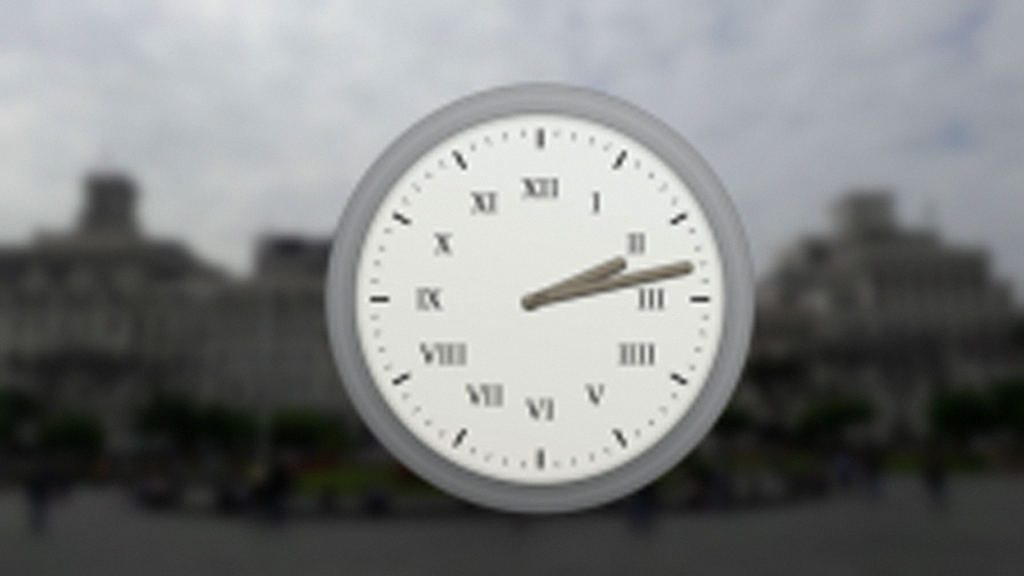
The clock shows 2:13
